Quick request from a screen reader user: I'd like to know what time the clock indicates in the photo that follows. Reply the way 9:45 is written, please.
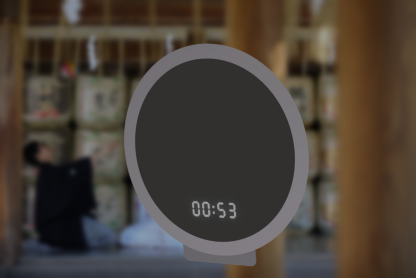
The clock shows 0:53
